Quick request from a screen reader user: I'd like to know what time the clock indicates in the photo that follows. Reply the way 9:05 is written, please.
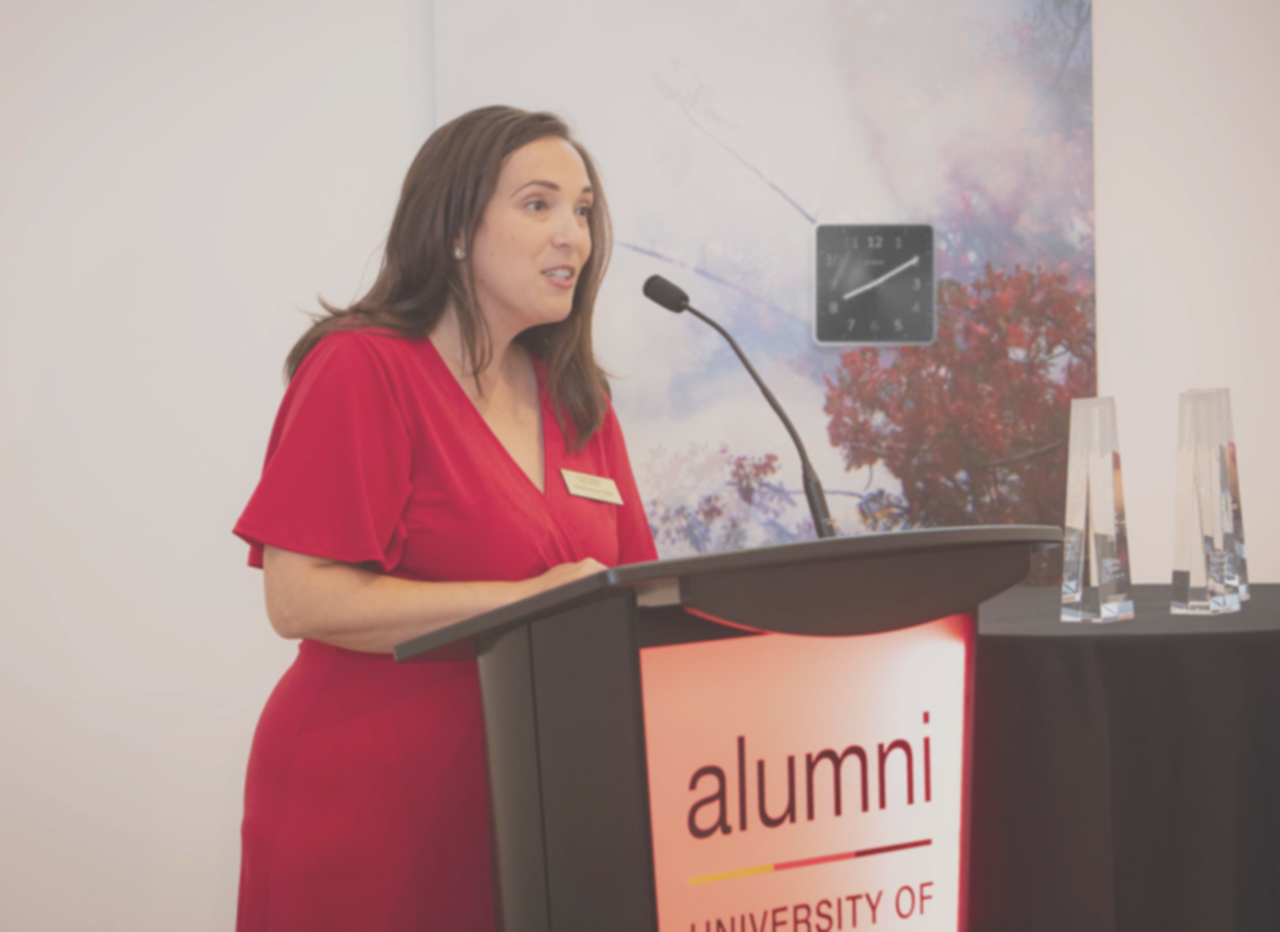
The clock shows 8:10
